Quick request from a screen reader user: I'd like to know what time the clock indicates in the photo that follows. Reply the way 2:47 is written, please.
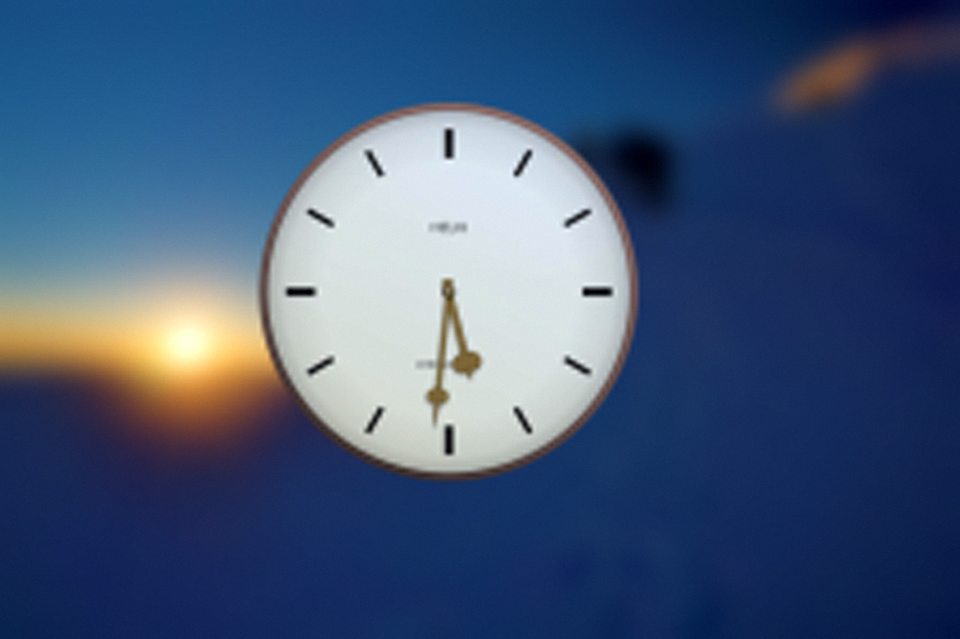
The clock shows 5:31
